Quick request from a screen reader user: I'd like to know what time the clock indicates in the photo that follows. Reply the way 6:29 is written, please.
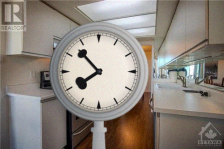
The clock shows 7:53
